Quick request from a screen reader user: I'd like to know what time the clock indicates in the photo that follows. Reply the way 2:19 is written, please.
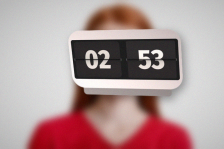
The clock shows 2:53
